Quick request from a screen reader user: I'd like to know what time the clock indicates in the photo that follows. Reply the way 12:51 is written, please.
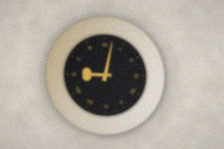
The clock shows 9:02
